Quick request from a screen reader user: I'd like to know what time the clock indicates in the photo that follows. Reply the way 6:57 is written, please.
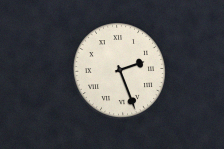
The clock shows 2:27
